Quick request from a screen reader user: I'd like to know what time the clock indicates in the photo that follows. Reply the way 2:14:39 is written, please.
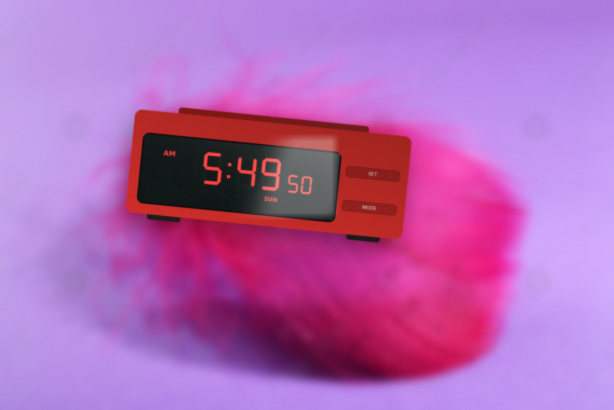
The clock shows 5:49:50
